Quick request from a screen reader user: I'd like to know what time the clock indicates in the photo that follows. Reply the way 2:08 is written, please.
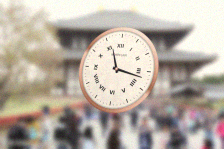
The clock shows 11:17
